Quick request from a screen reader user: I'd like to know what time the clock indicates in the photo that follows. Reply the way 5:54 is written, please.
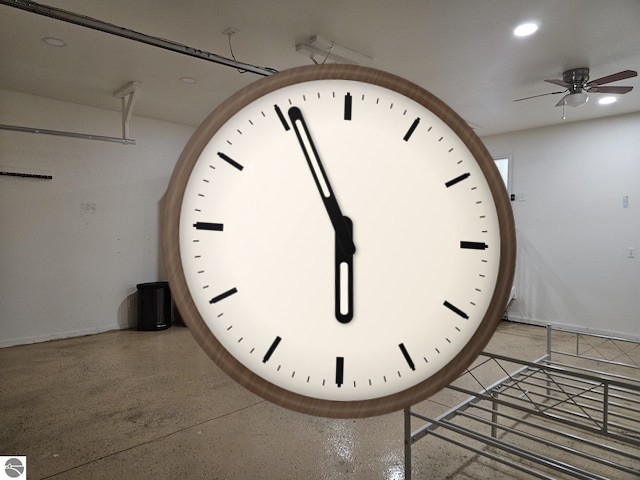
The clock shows 5:56
